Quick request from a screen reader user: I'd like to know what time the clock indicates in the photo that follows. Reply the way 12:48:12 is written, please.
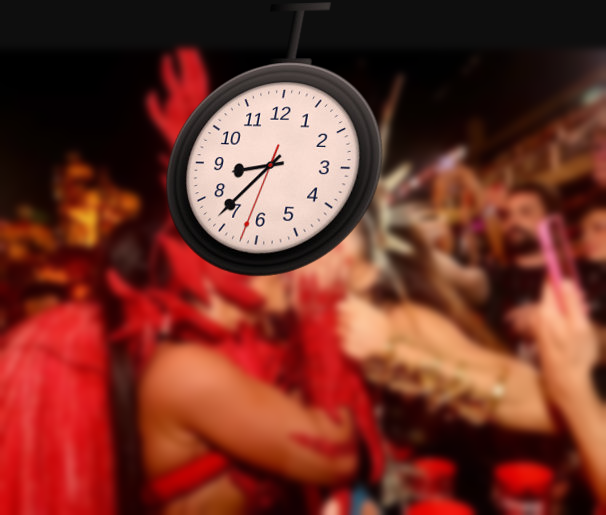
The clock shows 8:36:32
